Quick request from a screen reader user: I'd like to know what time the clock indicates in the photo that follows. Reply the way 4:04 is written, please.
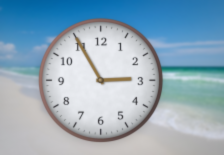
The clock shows 2:55
